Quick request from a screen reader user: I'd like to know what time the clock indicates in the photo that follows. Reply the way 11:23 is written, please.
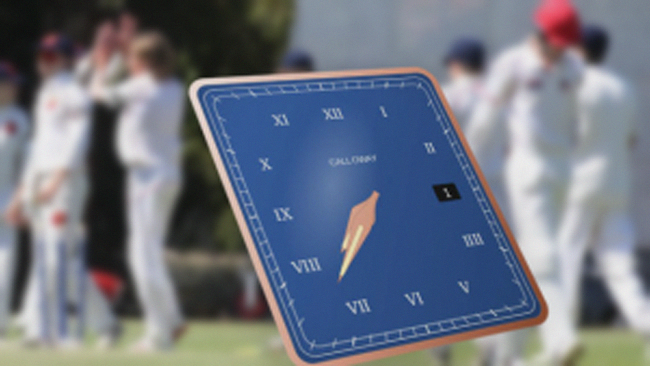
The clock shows 7:37
